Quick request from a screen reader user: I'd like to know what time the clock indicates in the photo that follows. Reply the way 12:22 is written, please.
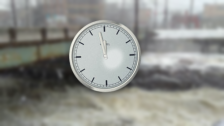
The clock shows 11:58
